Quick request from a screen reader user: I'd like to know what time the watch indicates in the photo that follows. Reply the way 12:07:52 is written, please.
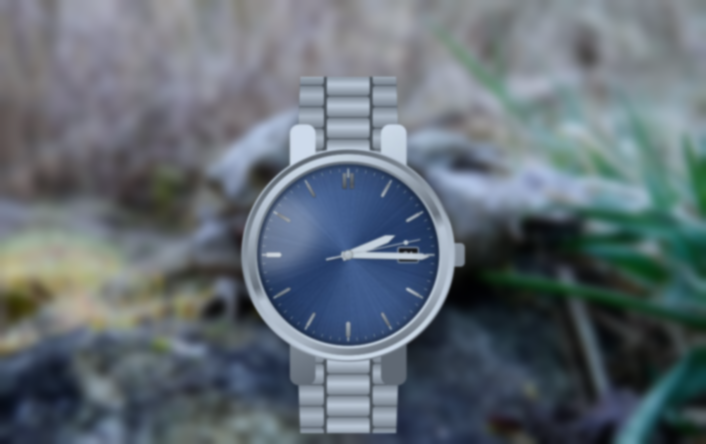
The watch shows 2:15:13
